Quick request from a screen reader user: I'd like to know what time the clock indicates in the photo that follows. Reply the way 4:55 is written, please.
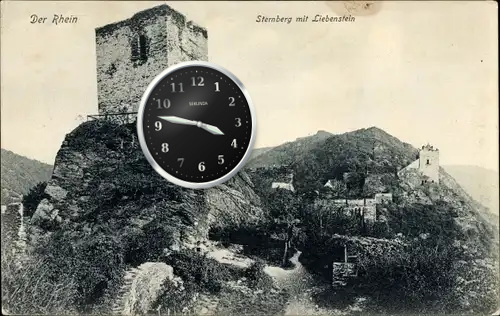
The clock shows 3:47
